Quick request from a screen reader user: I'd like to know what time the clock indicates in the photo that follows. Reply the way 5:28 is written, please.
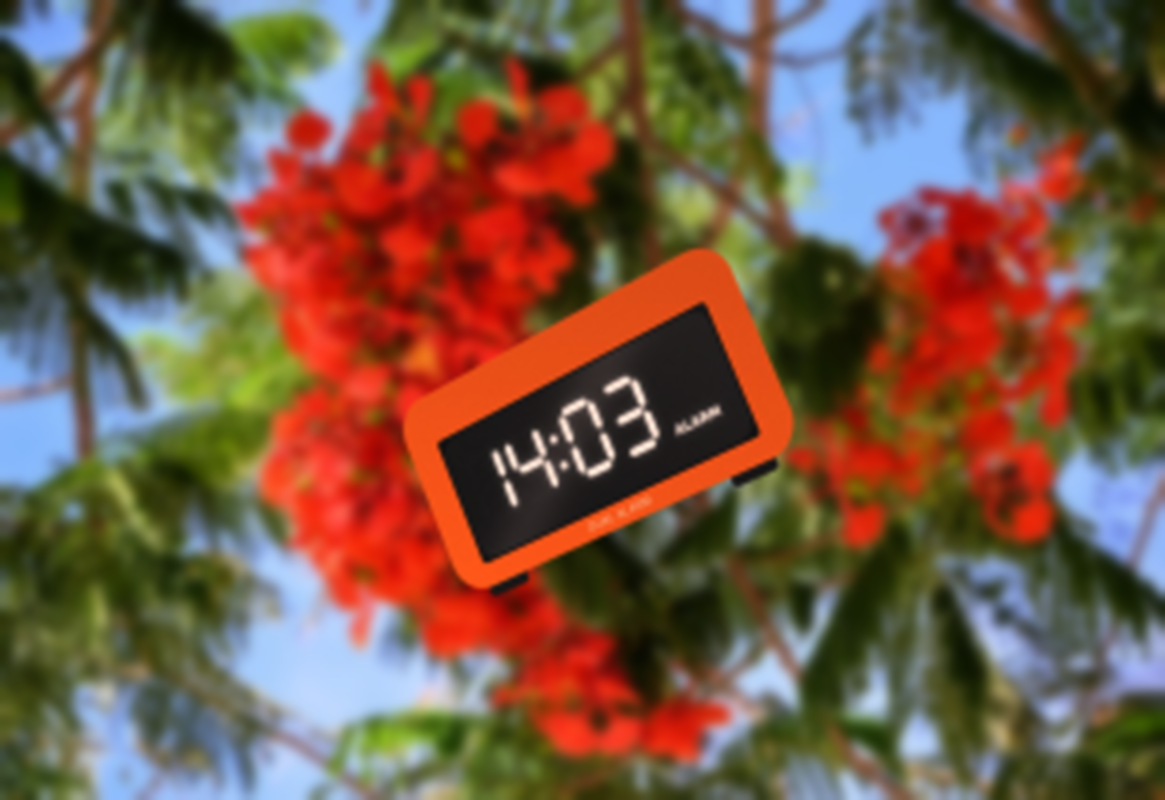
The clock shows 14:03
